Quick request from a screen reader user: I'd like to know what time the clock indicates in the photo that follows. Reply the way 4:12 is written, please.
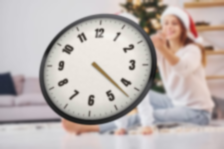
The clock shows 4:22
